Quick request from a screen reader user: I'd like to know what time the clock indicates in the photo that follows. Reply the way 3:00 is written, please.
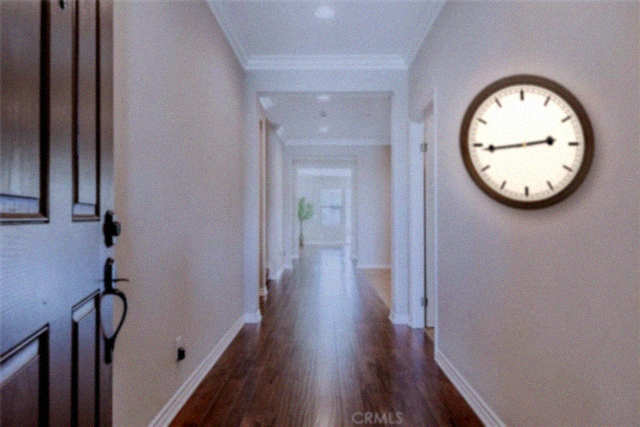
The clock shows 2:44
